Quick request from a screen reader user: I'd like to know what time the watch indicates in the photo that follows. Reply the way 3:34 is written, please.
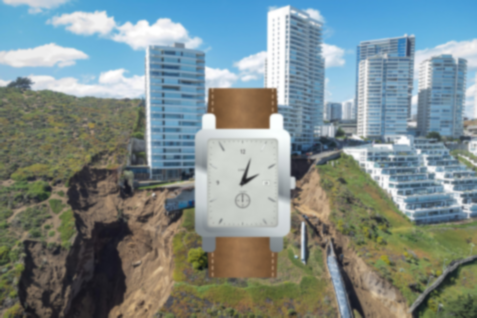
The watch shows 2:03
